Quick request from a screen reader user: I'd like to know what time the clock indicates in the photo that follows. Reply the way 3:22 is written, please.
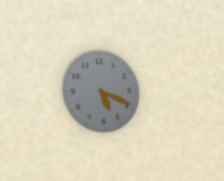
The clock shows 5:19
